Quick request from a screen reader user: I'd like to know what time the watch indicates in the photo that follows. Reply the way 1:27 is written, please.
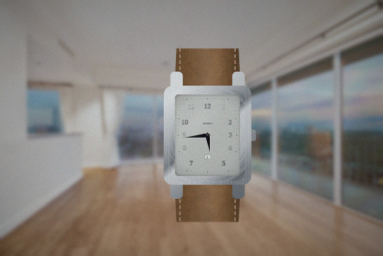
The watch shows 5:44
